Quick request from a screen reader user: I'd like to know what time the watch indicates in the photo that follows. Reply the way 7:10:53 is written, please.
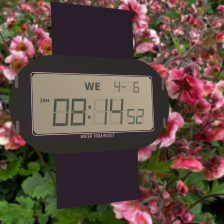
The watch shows 8:14:52
